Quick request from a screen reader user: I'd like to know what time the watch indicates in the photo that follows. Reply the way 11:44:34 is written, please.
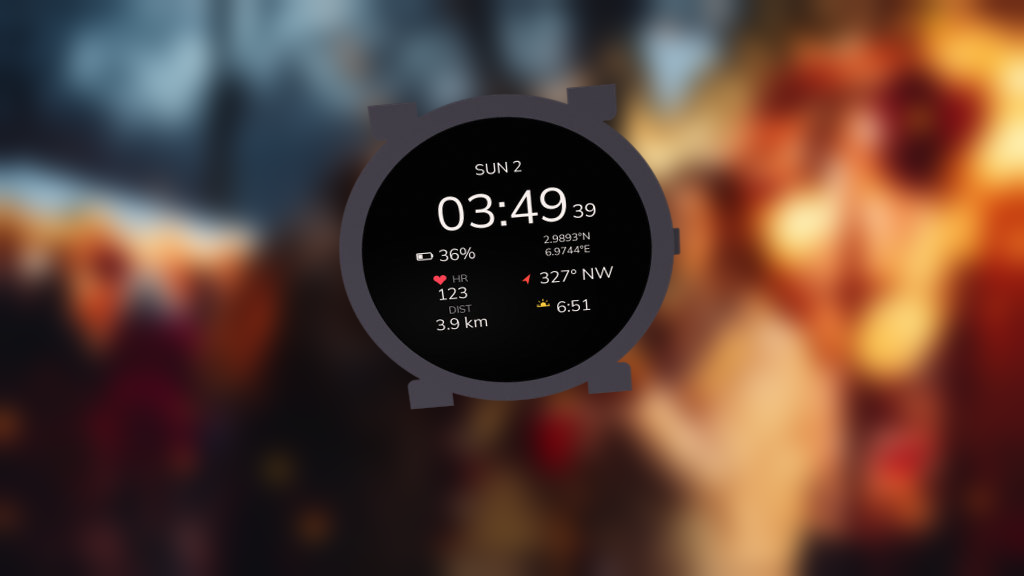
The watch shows 3:49:39
